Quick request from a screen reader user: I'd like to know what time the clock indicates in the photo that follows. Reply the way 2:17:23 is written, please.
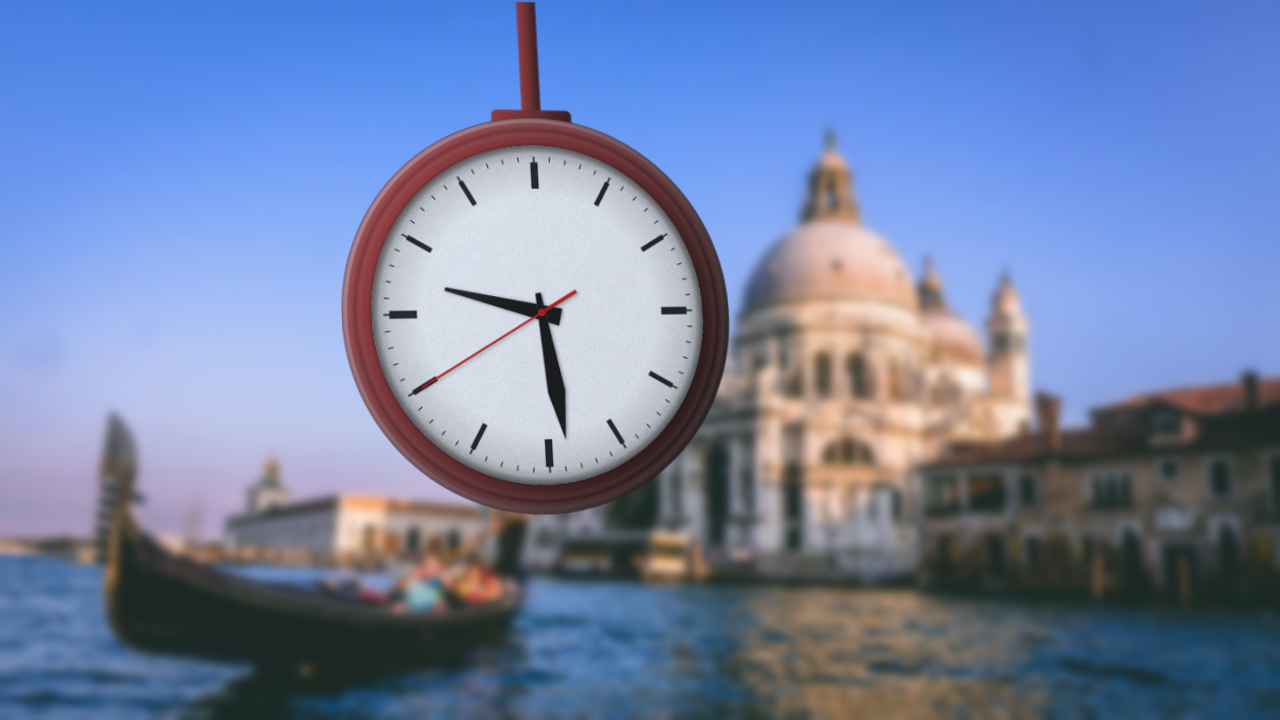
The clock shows 9:28:40
